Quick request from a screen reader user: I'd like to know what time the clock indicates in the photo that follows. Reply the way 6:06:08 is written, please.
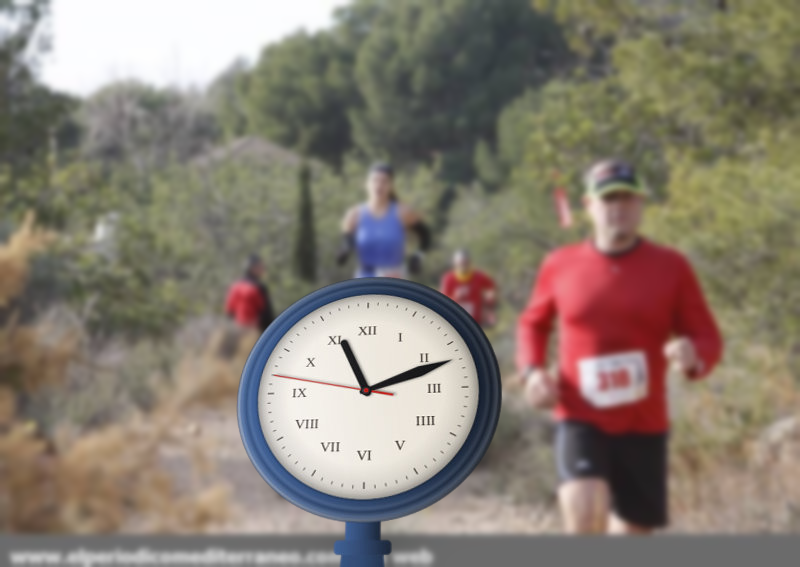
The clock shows 11:11:47
